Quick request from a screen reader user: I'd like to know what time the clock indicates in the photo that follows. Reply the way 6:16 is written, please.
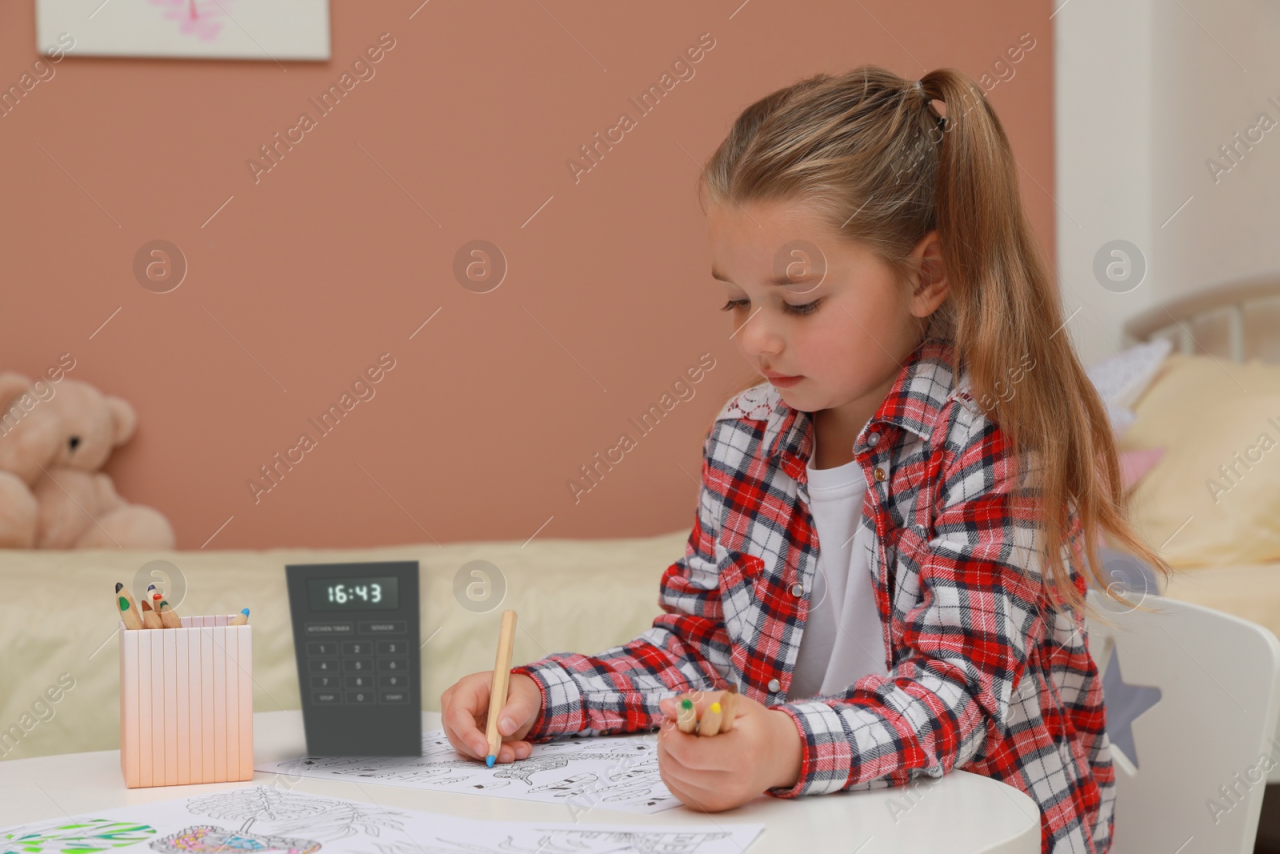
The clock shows 16:43
